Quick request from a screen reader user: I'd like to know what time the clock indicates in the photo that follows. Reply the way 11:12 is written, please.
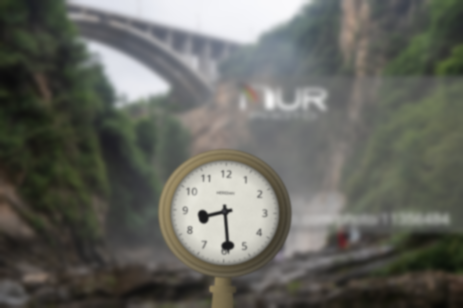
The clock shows 8:29
